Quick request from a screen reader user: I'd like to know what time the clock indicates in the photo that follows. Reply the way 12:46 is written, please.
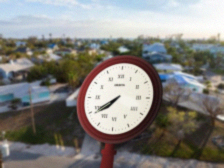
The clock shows 7:39
